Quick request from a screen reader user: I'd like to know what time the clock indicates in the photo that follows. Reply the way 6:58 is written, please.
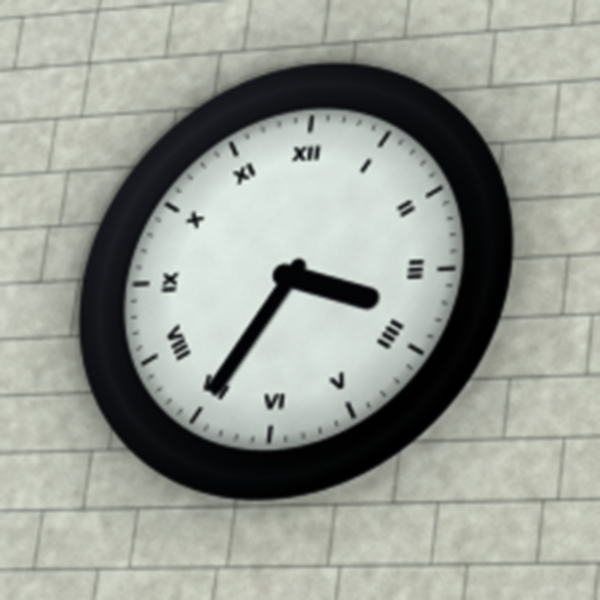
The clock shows 3:35
